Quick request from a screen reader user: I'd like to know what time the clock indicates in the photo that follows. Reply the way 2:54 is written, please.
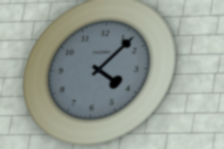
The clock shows 4:07
